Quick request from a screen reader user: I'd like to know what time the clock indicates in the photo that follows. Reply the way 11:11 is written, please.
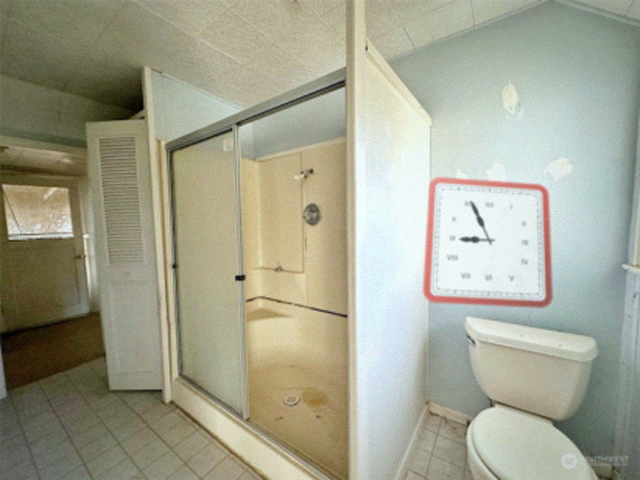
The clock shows 8:56
